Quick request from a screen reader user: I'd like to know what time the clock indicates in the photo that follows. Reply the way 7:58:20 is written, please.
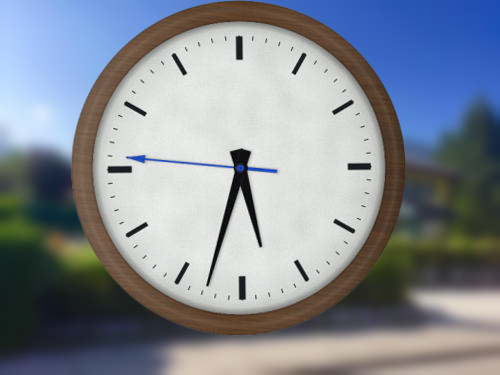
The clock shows 5:32:46
